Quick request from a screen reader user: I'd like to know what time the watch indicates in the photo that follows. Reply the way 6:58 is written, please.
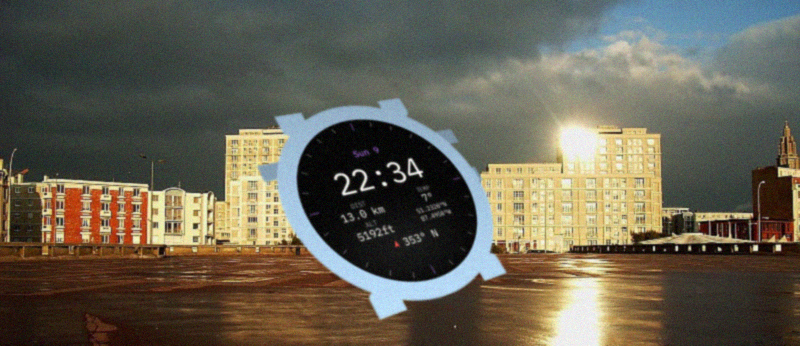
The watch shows 22:34
